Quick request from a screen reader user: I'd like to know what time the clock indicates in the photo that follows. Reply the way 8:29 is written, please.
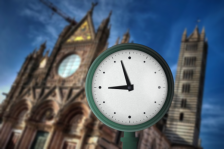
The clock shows 8:57
